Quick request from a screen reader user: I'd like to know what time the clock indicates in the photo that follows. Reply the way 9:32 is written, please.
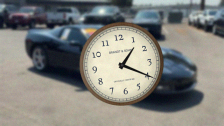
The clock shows 1:20
